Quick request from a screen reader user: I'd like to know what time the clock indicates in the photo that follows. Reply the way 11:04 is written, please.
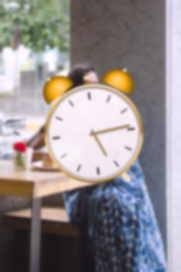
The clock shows 5:14
